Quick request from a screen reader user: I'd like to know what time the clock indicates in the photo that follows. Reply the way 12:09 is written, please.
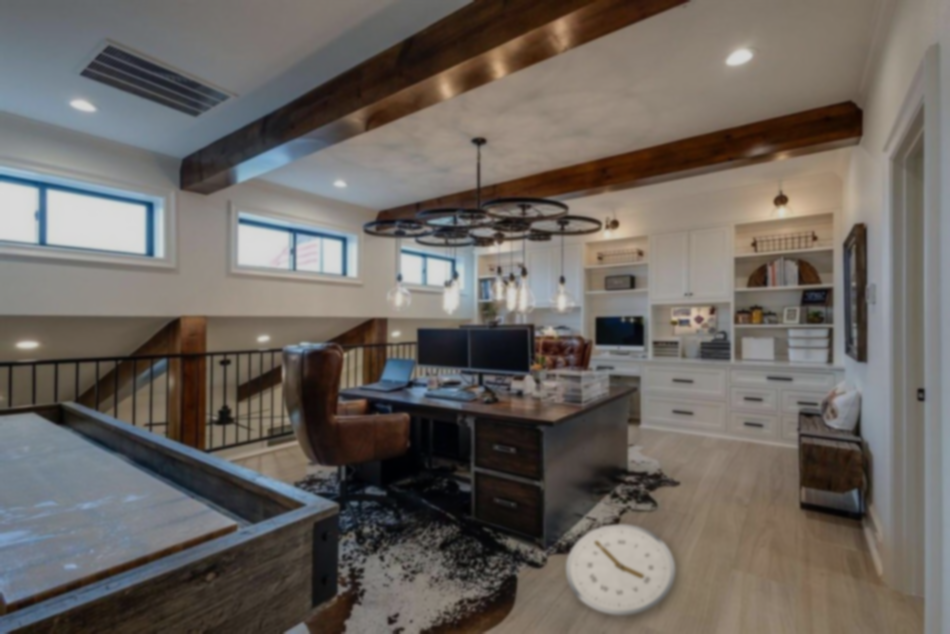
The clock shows 3:53
